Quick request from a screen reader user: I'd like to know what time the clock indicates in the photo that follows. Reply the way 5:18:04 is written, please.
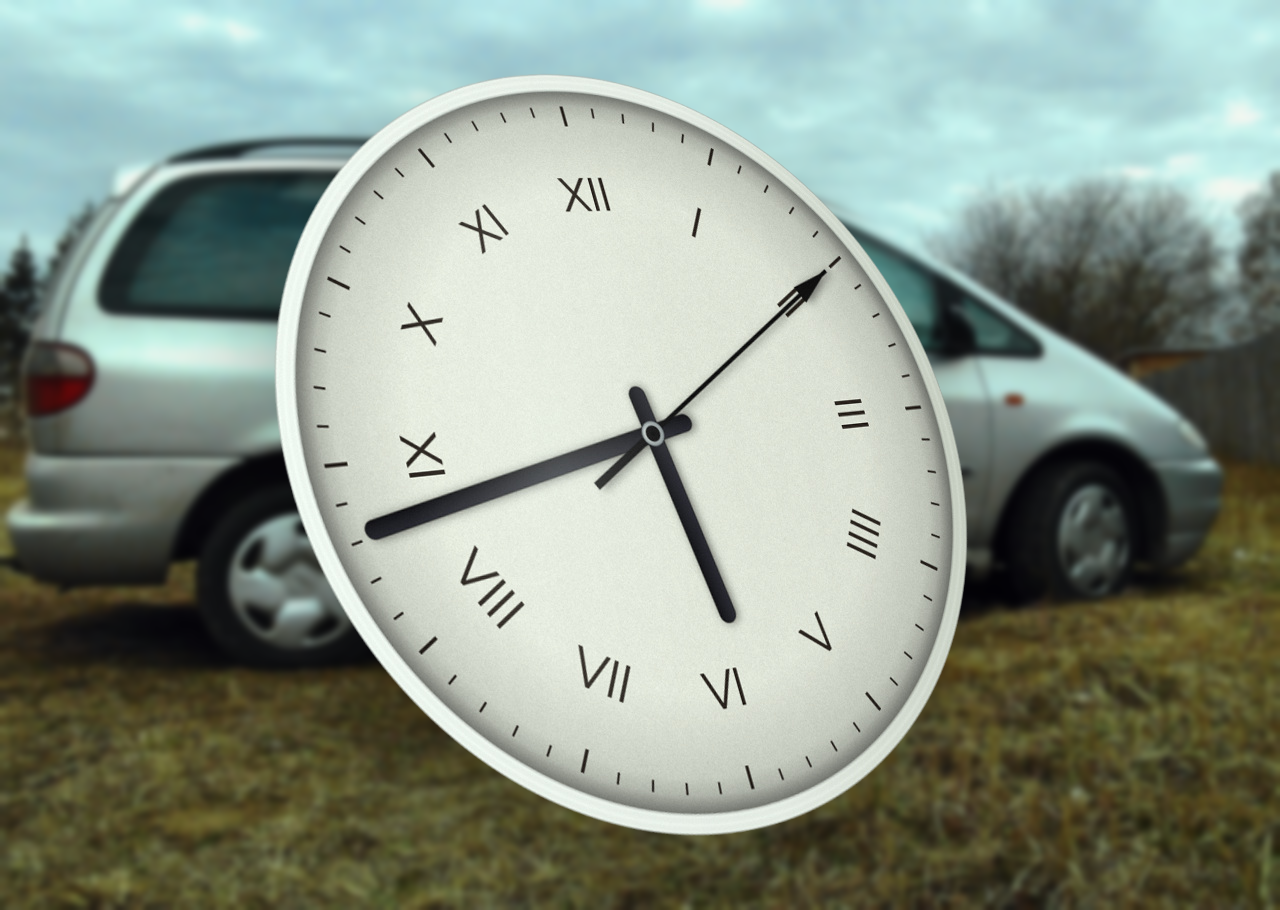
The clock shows 5:43:10
